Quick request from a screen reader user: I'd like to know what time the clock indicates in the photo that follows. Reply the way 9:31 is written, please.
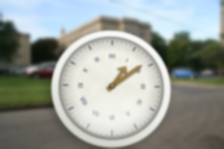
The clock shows 1:09
